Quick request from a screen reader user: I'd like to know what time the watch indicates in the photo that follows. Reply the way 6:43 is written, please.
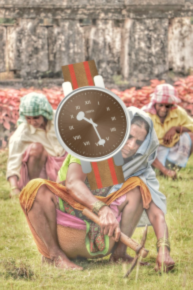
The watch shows 10:28
